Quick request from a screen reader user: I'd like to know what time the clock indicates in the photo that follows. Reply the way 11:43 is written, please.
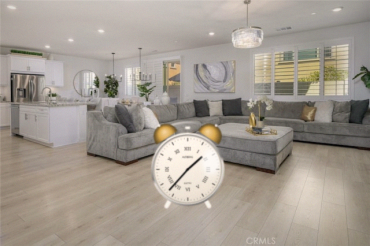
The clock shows 1:37
